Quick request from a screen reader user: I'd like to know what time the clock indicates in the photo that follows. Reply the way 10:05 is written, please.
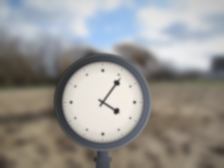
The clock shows 4:06
